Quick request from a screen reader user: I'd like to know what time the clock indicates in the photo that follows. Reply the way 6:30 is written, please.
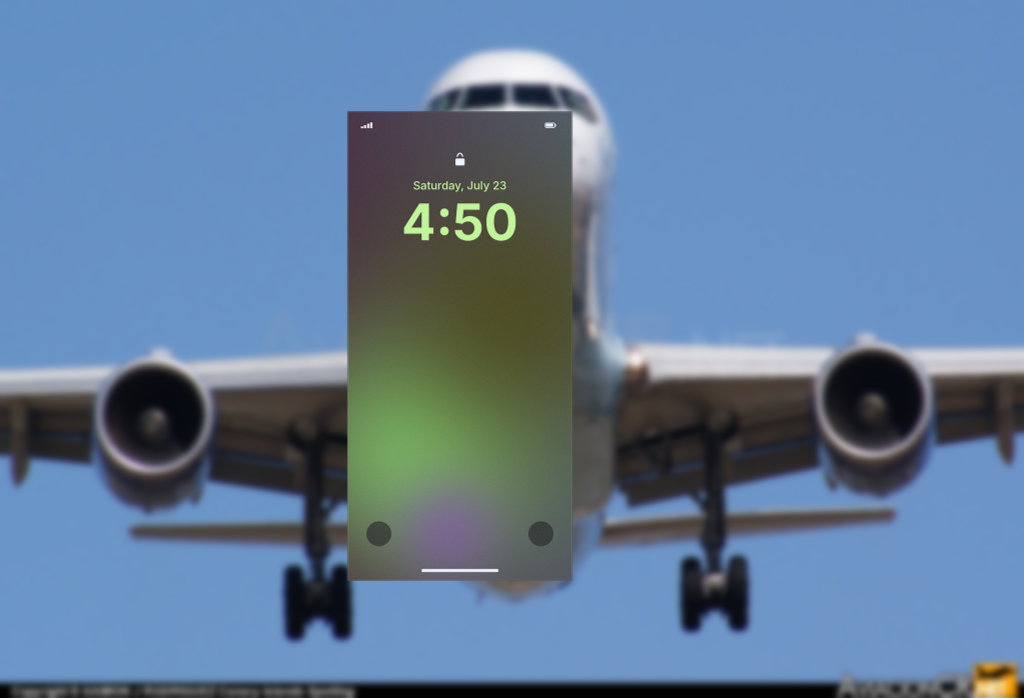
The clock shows 4:50
